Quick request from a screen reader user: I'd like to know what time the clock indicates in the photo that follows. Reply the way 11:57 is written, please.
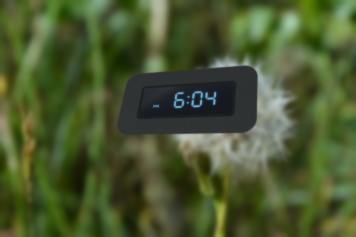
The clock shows 6:04
